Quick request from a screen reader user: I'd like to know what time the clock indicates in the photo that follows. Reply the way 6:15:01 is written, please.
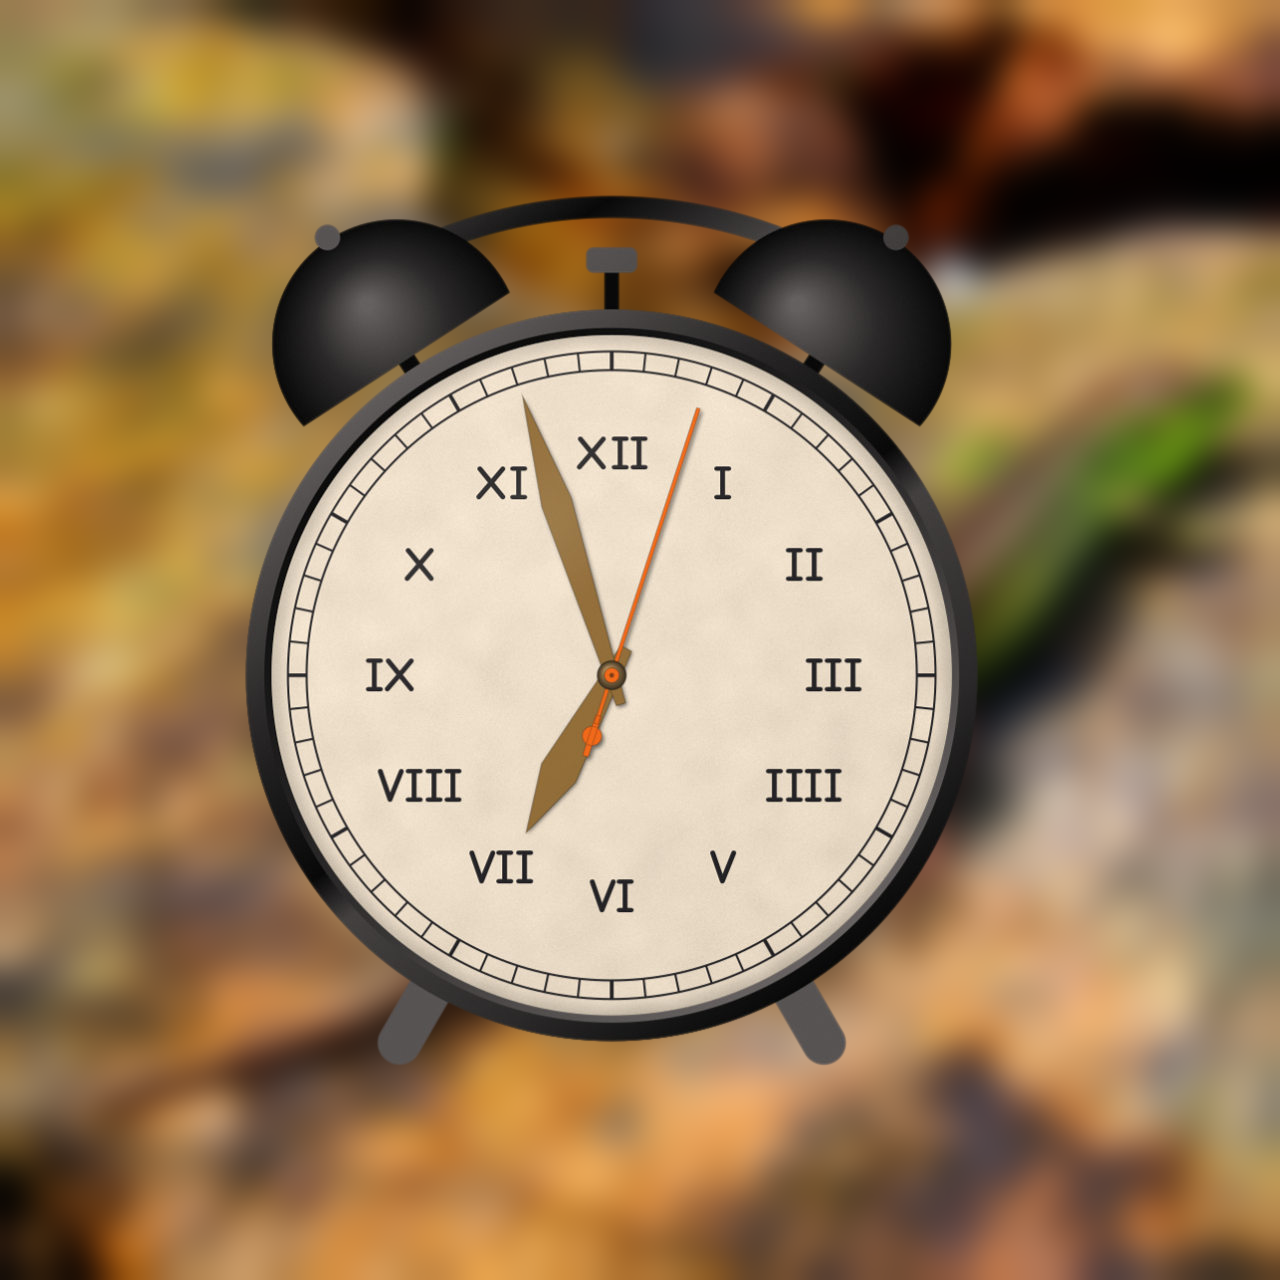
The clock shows 6:57:03
